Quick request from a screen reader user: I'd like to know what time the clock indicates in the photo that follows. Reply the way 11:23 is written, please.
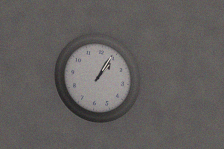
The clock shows 1:04
